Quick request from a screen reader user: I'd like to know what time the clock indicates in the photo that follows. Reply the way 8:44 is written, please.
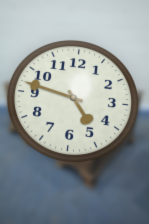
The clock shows 4:47
